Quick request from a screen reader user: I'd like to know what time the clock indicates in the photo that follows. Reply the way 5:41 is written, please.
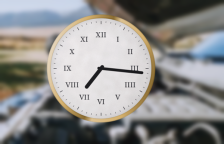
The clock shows 7:16
